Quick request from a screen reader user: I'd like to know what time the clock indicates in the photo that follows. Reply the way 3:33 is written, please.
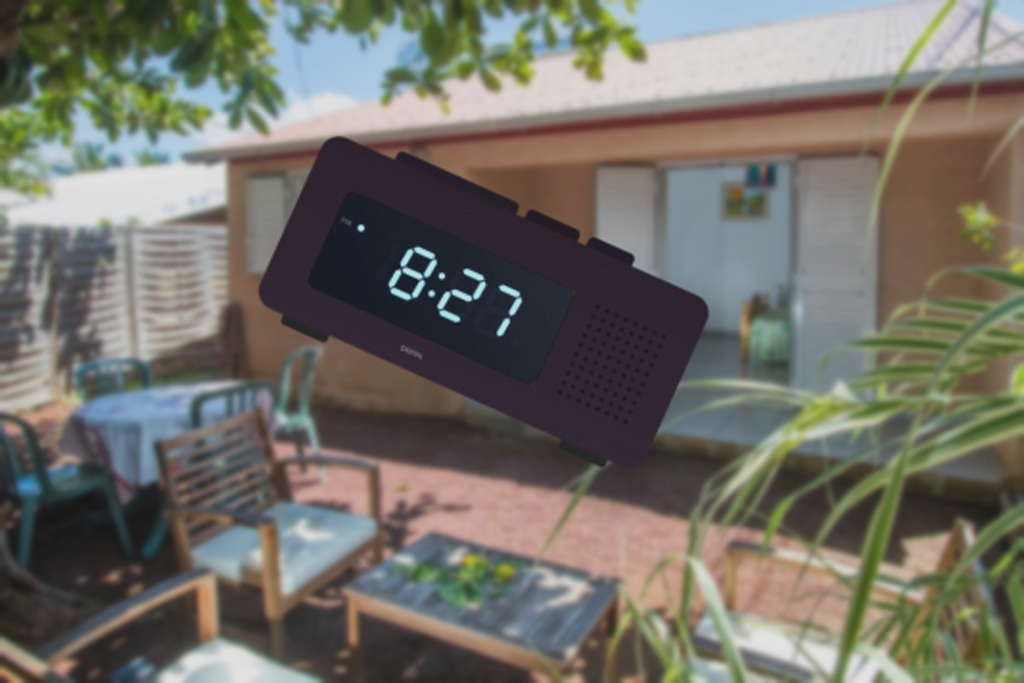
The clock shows 8:27
